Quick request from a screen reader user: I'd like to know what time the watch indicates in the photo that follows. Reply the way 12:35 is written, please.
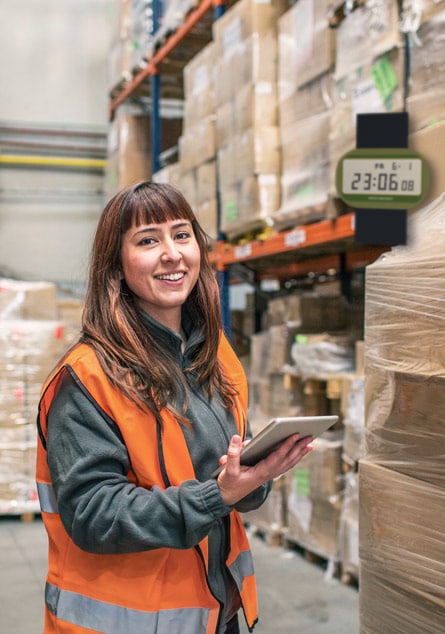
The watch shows 23:06
